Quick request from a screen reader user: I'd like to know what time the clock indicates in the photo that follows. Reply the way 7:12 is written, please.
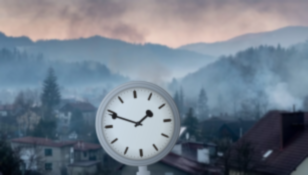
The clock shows 1:49
